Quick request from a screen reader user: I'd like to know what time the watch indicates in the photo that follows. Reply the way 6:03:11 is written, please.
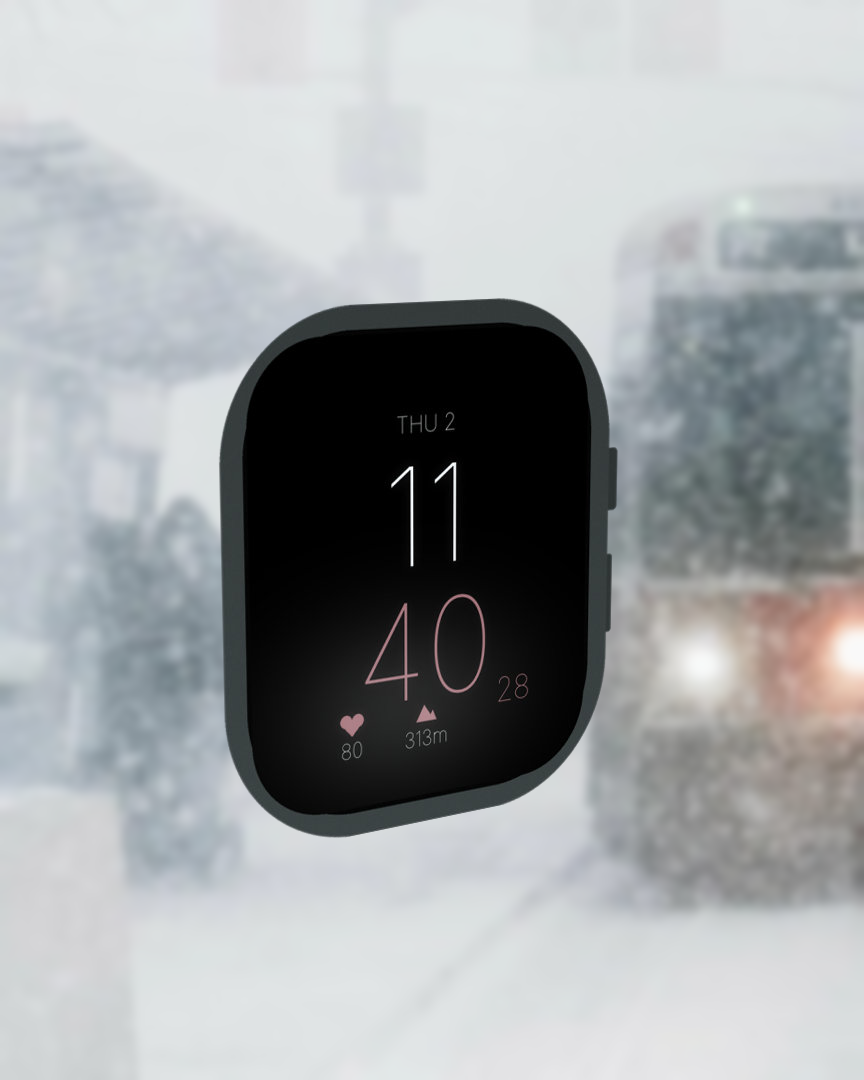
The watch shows 11:40:28
